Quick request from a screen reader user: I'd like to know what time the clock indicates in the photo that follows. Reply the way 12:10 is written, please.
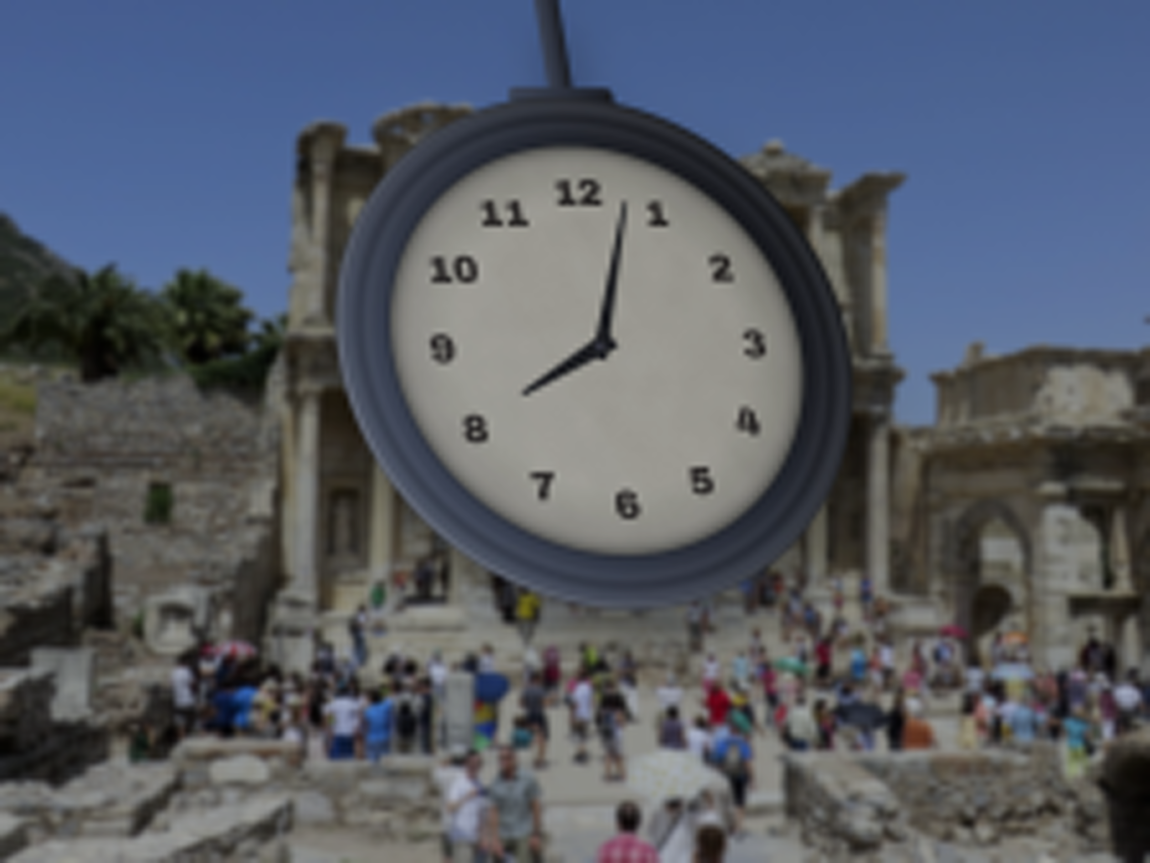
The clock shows 8:03
